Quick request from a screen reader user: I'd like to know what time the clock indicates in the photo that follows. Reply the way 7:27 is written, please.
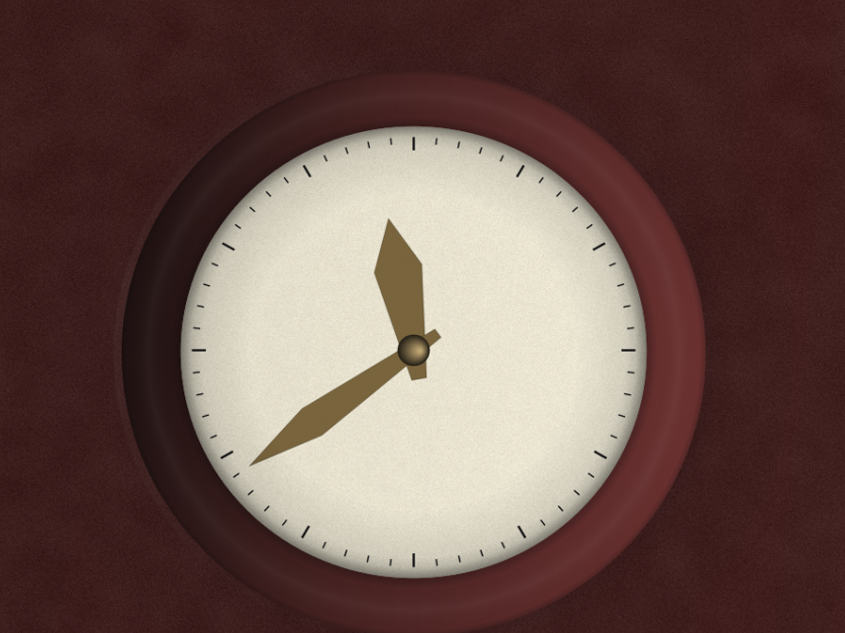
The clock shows 11:39
